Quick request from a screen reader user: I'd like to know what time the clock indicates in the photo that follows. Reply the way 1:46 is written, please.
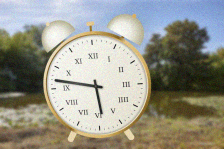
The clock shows 5:47
